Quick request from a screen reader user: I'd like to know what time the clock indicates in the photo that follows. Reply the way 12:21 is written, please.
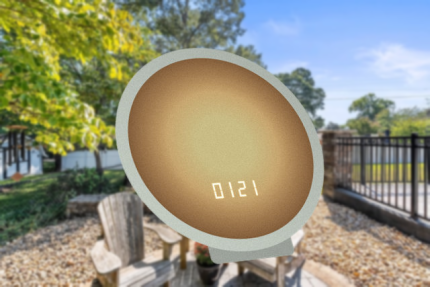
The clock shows 1:21
